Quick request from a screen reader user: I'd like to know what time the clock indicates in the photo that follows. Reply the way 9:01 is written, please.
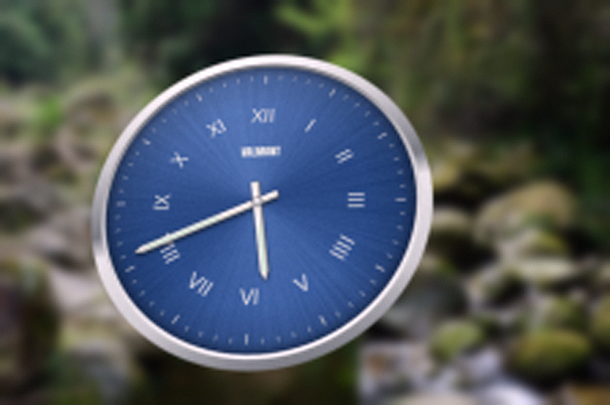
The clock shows 5:41
